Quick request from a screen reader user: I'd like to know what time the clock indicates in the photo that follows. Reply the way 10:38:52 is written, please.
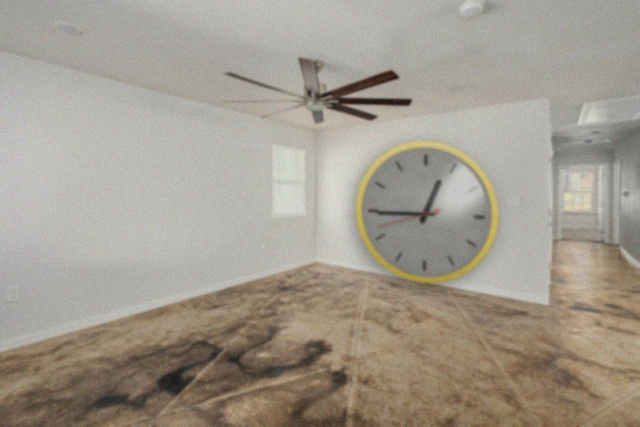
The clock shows 12:44:42
